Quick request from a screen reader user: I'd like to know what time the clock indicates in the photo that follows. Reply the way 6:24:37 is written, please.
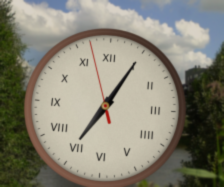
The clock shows 7:04:57
